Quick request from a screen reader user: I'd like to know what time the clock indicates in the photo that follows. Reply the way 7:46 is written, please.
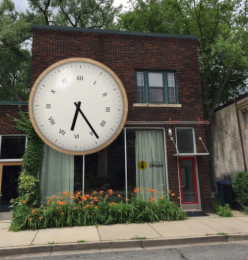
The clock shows 6:24
